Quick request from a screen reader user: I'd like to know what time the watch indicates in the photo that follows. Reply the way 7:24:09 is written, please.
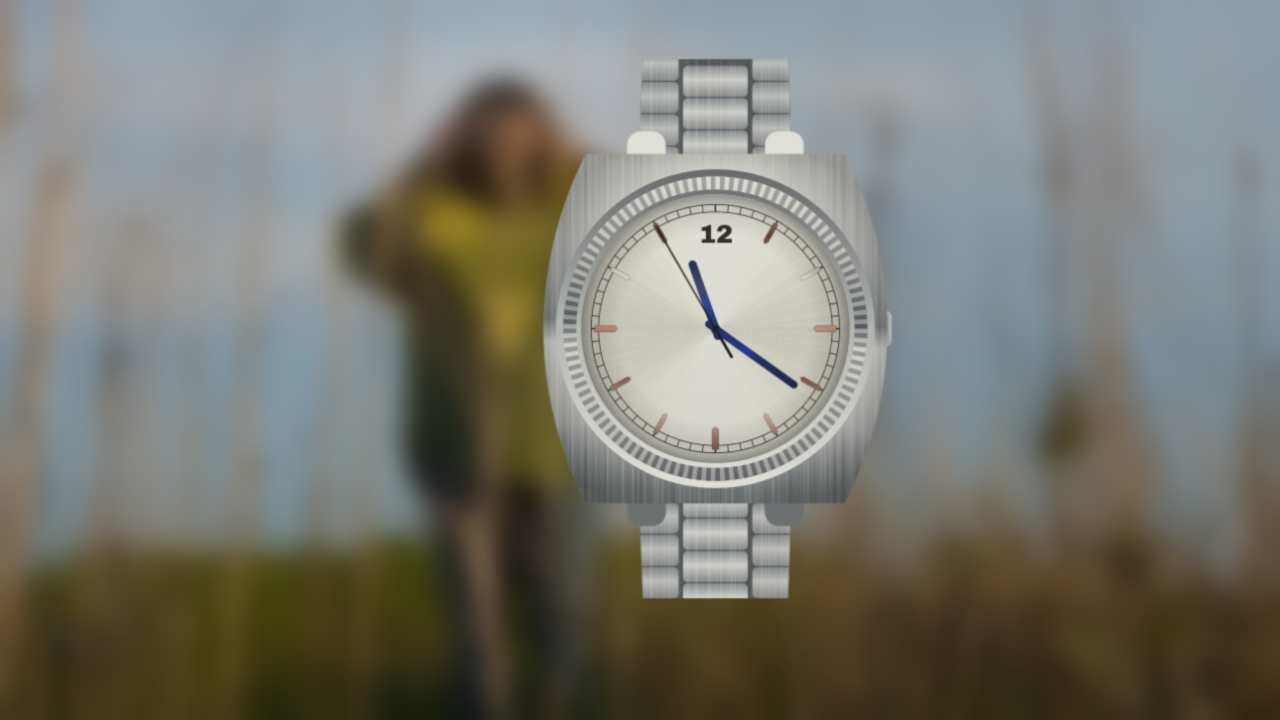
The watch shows 11:20:55
